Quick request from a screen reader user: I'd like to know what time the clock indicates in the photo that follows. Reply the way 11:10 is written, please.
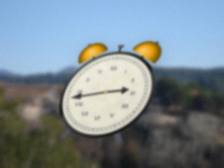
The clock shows 2:43
